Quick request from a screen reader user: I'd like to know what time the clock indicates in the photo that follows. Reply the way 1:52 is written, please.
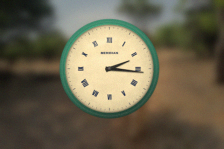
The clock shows 2:16
